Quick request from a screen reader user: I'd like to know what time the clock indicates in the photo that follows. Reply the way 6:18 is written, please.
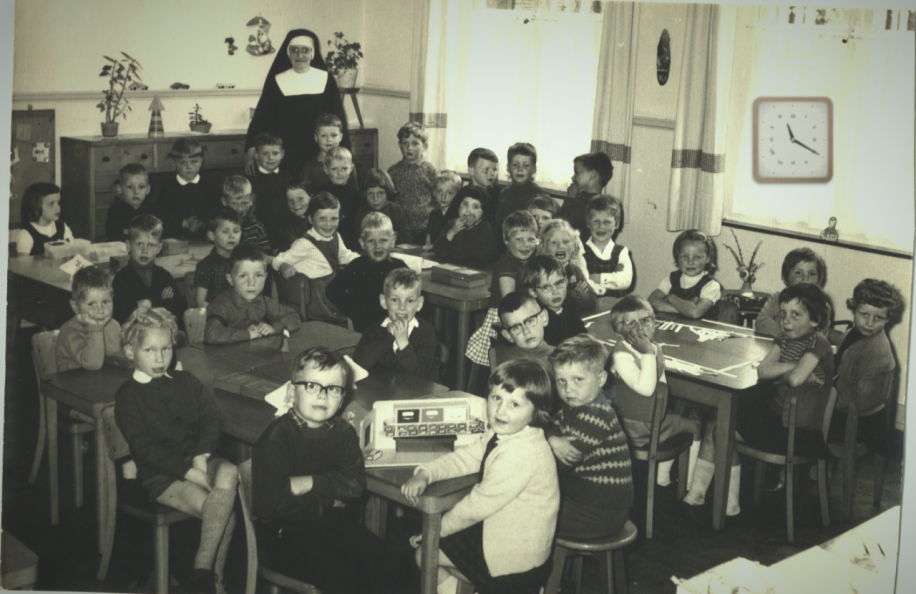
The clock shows 11:20
